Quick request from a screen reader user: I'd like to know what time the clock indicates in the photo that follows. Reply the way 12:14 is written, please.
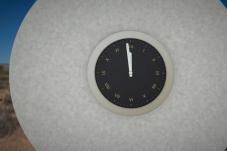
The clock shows 11:59
